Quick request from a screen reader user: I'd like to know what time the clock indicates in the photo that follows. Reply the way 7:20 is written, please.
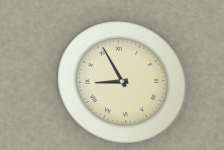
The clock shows 8:56
